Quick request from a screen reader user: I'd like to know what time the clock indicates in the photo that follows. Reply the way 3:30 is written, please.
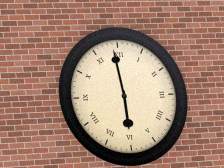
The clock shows 5:59
